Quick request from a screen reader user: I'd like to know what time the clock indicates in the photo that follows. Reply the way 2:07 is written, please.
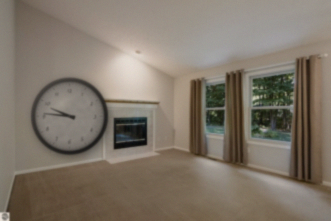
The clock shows 9:46
